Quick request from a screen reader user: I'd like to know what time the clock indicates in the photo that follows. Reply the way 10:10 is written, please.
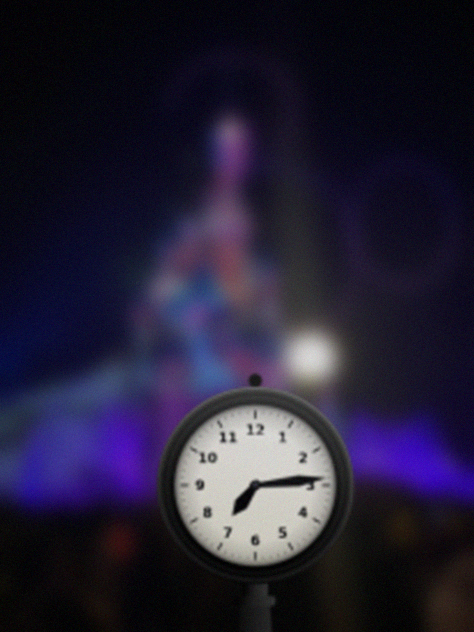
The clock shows 7:14
